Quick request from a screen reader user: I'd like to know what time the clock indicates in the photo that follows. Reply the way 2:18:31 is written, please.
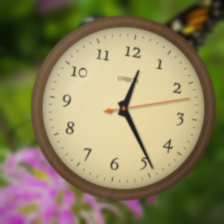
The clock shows 12:24:12
